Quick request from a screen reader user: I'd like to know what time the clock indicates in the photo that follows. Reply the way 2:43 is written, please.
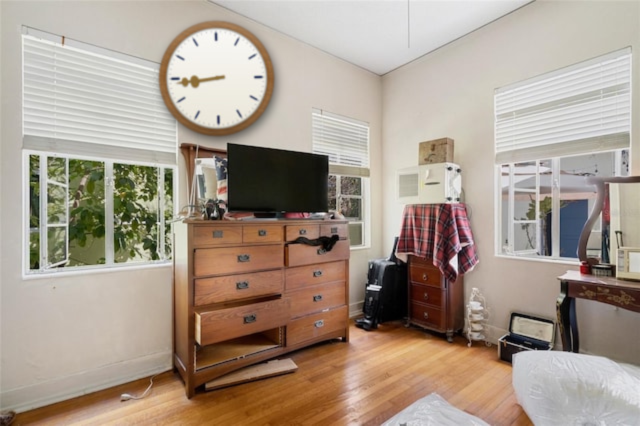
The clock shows 8:44
